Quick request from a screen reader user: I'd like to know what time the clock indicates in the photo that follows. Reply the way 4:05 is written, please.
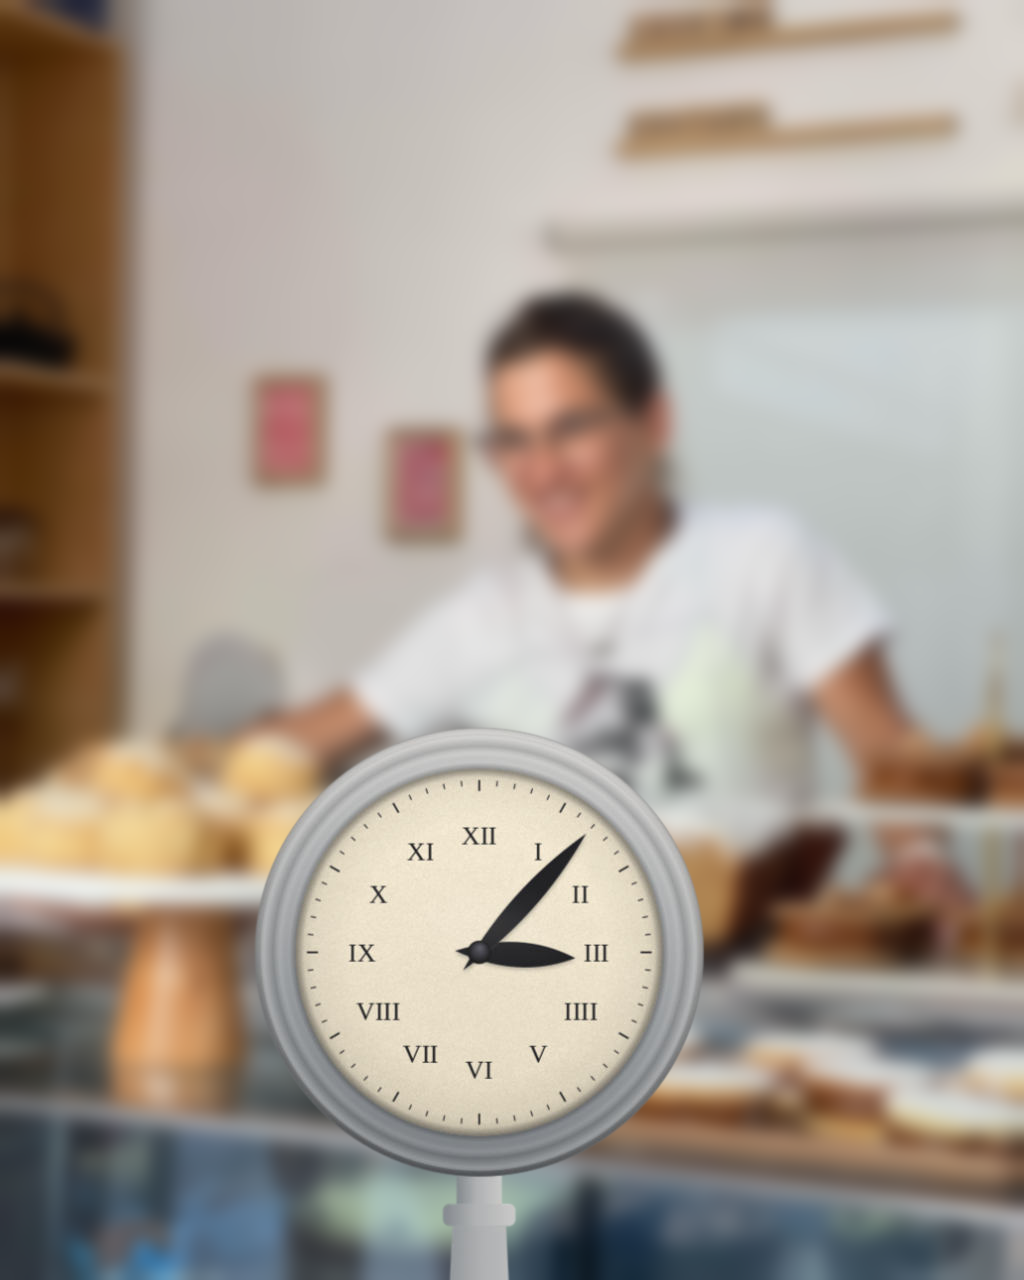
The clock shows 3:07
